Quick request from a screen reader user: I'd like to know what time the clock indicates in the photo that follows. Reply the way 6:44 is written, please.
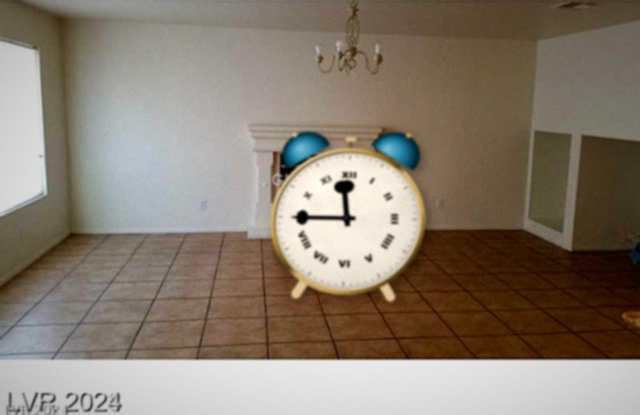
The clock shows 11:45
